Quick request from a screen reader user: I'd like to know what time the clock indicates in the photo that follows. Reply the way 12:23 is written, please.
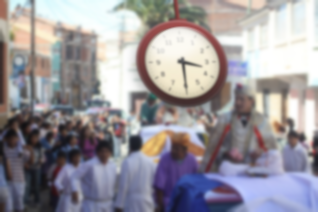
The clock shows 3:30
